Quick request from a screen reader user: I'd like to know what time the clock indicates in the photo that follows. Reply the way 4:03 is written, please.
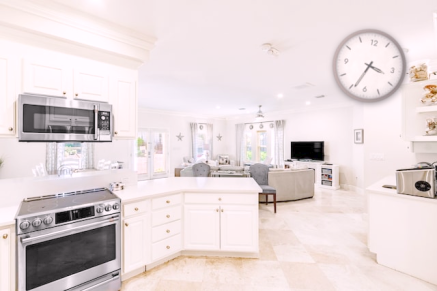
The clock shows 3:34
